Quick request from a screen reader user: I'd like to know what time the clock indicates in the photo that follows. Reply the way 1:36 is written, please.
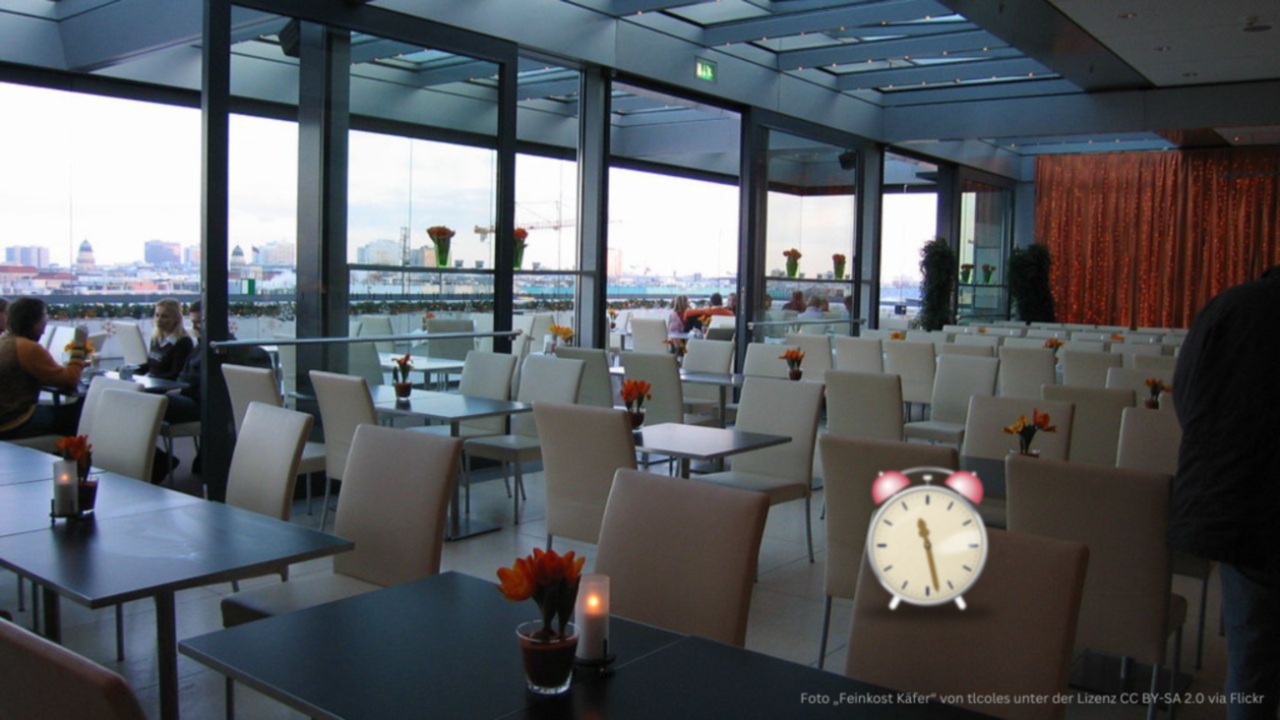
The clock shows 11:28
